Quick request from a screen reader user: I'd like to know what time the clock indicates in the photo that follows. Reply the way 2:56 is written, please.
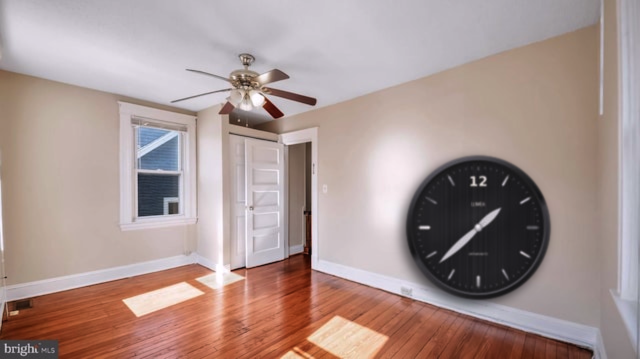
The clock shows 1:38
